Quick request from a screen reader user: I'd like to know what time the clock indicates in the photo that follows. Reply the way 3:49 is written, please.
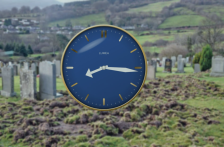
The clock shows 8:16
